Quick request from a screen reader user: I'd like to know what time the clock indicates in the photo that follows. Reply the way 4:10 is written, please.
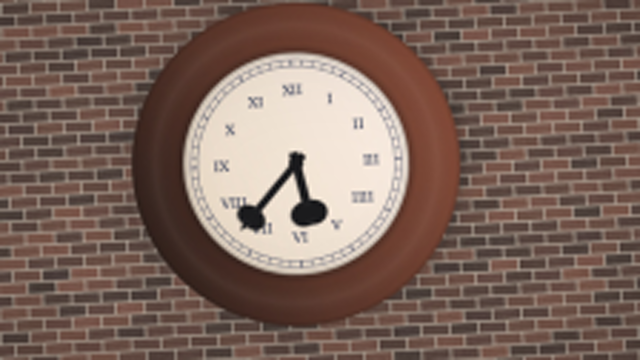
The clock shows 5:37
